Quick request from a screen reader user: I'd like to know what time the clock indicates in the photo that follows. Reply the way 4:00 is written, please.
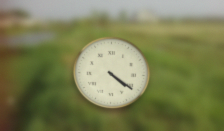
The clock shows 4:21
